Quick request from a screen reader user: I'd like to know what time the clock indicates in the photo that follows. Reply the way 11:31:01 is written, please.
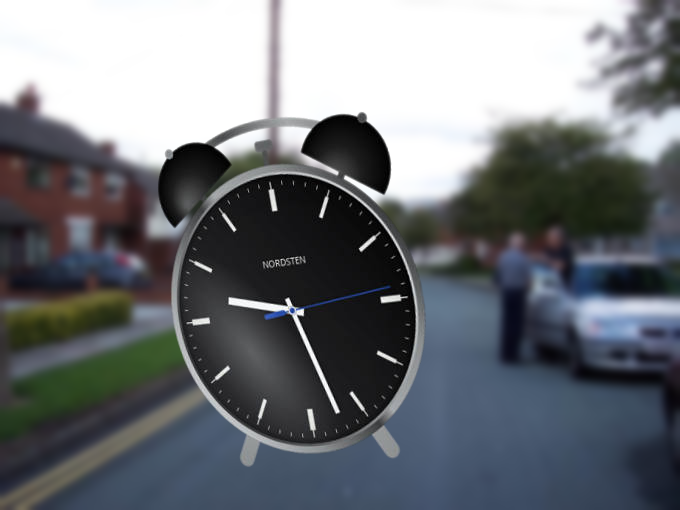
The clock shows 9:27:14
